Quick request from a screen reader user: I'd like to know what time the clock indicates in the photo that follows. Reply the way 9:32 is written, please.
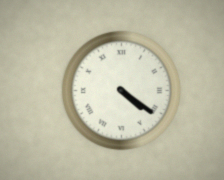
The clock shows 4:21
